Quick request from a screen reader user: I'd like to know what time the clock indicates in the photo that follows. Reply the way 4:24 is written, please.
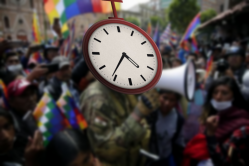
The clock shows 4:36
